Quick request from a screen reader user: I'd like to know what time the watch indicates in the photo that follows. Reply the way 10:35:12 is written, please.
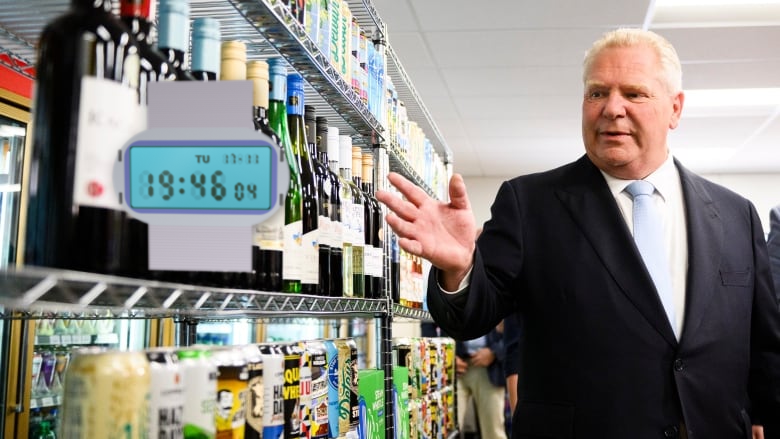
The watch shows 19:46:04
